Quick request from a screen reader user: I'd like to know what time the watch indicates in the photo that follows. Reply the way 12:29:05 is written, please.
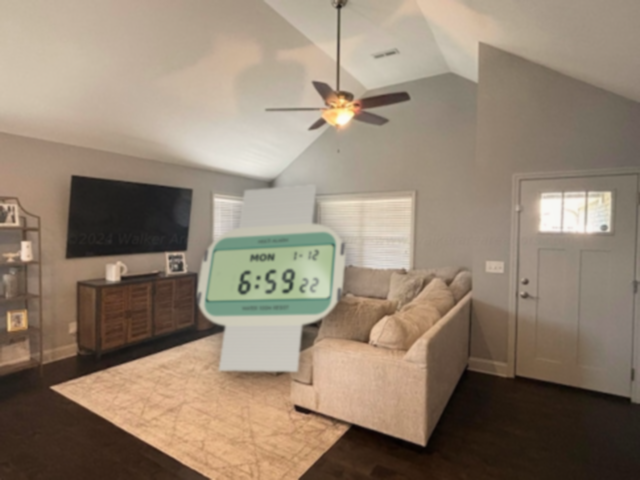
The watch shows 6:59:22
